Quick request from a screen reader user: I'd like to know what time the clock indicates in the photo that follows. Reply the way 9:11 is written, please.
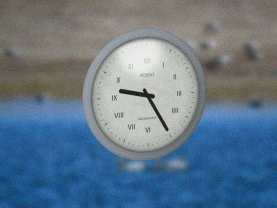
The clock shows 9:25
